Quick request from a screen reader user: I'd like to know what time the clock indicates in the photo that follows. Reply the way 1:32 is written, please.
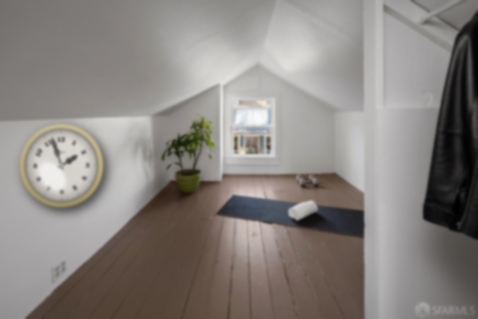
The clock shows 1:57
